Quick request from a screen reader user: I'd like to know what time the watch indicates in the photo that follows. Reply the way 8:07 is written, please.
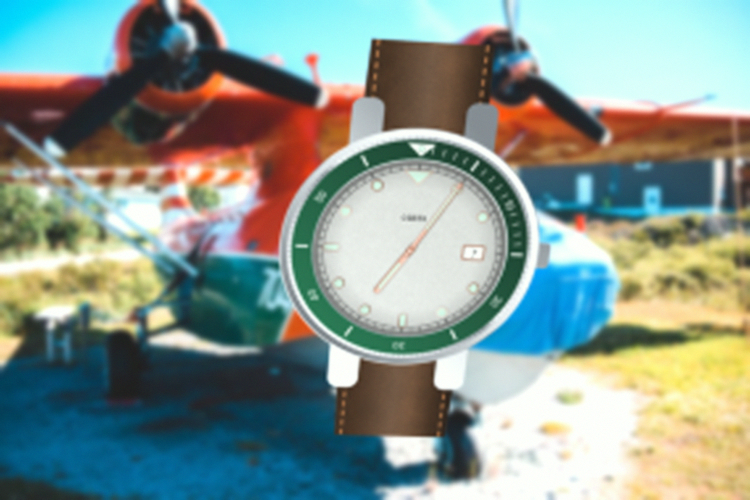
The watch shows 7:05
